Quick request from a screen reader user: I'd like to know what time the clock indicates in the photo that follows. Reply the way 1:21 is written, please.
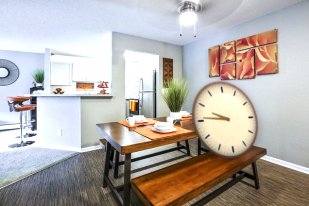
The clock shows 9:46
